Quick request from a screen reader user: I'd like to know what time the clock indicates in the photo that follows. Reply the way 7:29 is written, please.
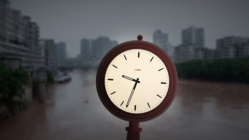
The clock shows 9:33
